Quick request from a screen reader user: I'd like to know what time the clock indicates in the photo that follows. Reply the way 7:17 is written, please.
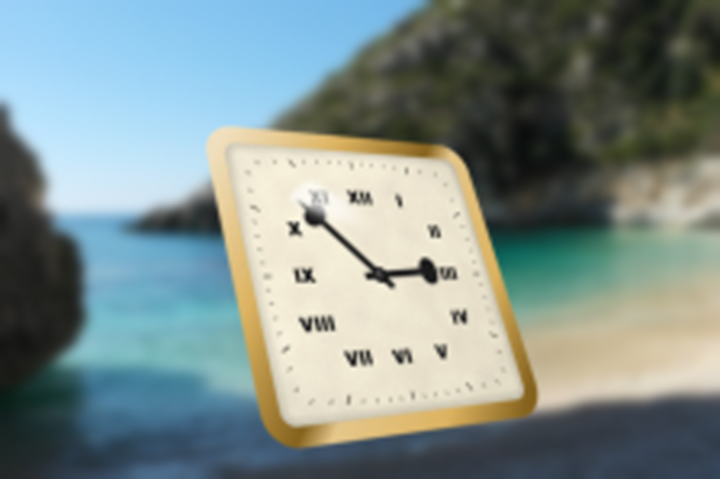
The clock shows 2:53
